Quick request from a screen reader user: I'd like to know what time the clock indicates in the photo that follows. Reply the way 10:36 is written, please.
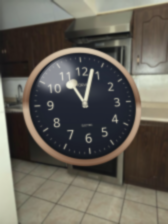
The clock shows 11:03
